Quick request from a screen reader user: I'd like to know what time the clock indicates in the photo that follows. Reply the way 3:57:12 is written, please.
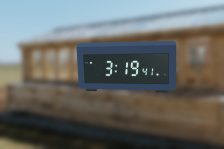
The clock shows 3:19:41
